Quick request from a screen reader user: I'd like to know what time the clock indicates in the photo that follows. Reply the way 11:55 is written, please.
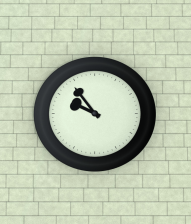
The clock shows 9:54
